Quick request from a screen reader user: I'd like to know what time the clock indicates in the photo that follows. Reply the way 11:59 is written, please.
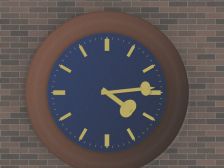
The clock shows 4:14
